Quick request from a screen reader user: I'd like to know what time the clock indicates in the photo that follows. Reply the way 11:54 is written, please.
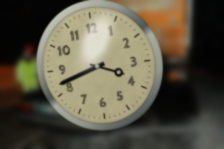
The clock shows 3:42
